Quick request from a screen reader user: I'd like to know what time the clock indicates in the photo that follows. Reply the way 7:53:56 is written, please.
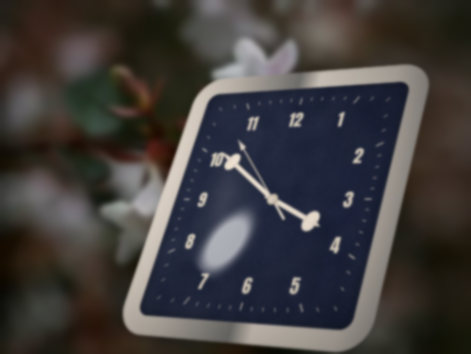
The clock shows 3:50:53
